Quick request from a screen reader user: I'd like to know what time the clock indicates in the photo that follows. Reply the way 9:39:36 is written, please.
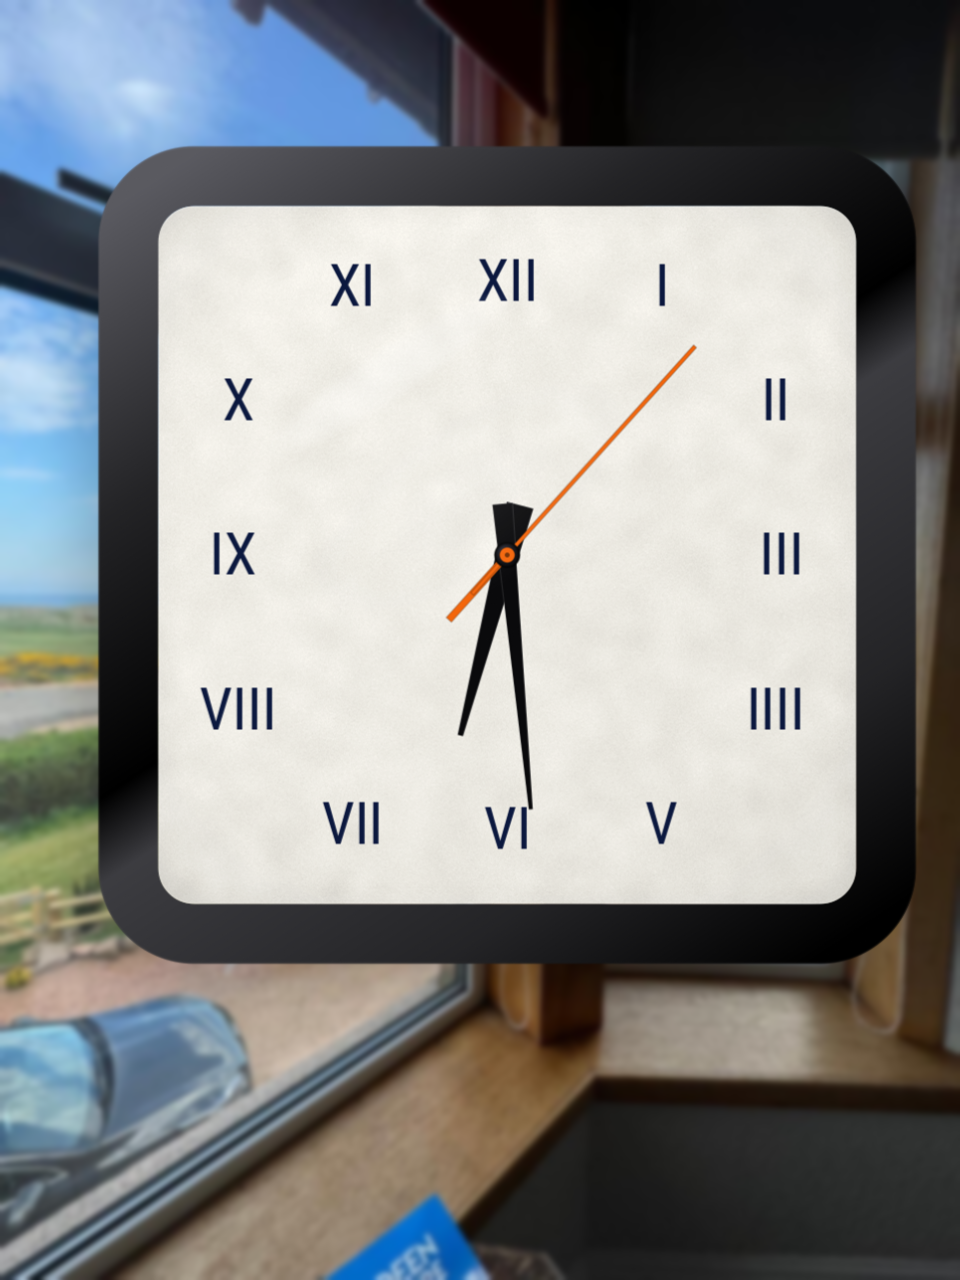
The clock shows 6:29:07
